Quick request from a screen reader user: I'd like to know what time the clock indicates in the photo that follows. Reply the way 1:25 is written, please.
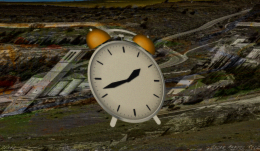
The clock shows 1:42
